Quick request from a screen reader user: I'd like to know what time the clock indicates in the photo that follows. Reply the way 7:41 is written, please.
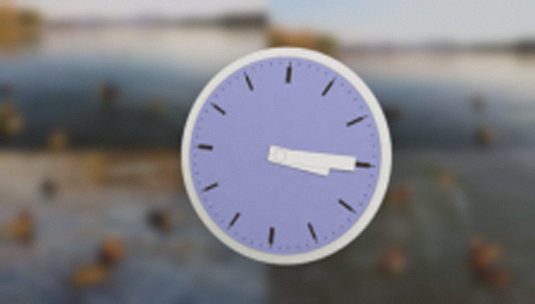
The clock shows 3:15
